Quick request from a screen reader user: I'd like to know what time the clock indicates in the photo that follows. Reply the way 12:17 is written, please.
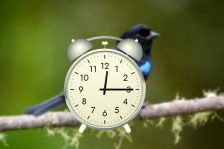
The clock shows 12:15
